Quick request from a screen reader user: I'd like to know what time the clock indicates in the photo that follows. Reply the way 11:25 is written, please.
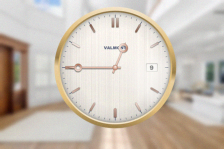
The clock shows 12:45
